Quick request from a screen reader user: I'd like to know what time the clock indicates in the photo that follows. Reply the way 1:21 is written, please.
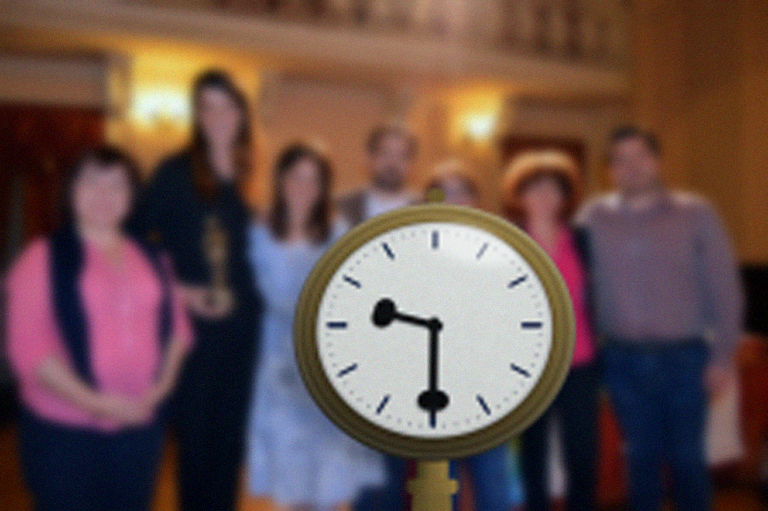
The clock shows 9:30
